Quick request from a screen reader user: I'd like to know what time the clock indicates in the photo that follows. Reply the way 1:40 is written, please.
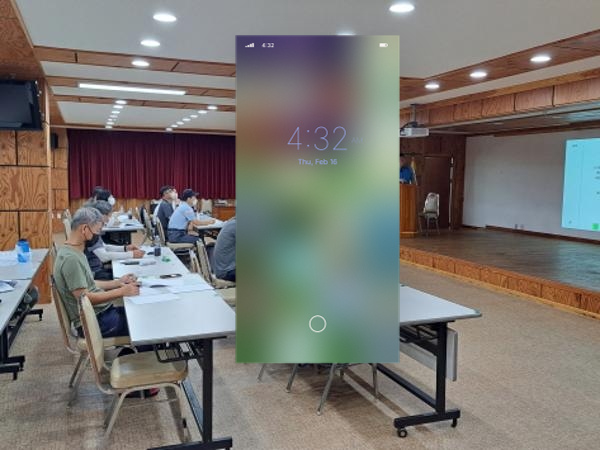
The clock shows 4:32
